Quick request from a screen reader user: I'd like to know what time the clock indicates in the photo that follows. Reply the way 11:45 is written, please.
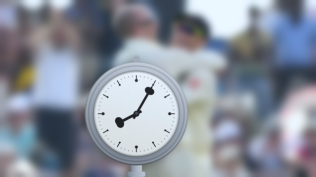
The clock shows 8:05
